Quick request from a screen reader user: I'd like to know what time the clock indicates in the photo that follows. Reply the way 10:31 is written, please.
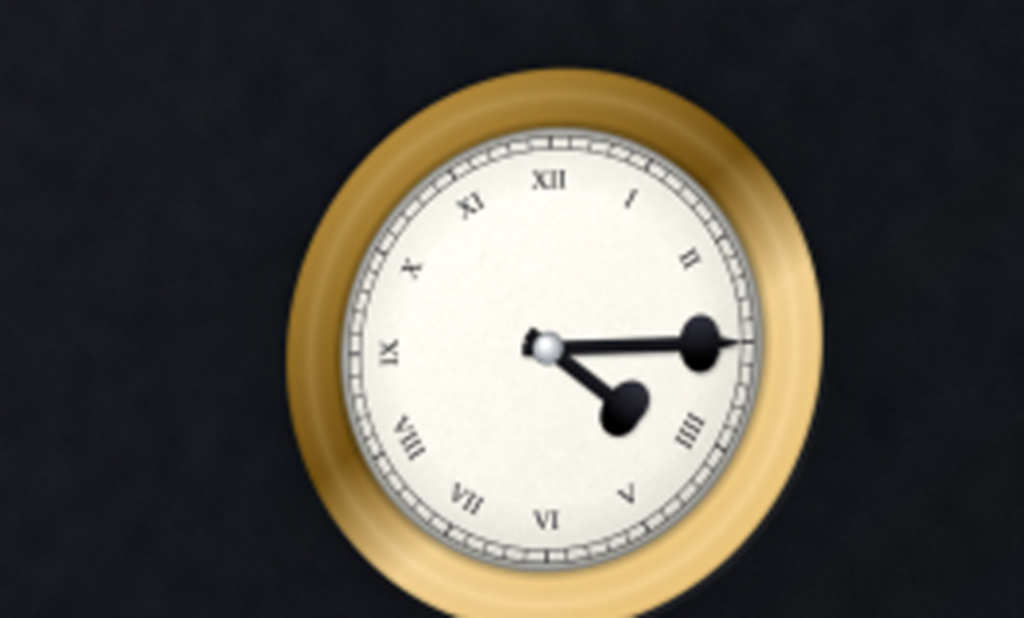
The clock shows 4:15
